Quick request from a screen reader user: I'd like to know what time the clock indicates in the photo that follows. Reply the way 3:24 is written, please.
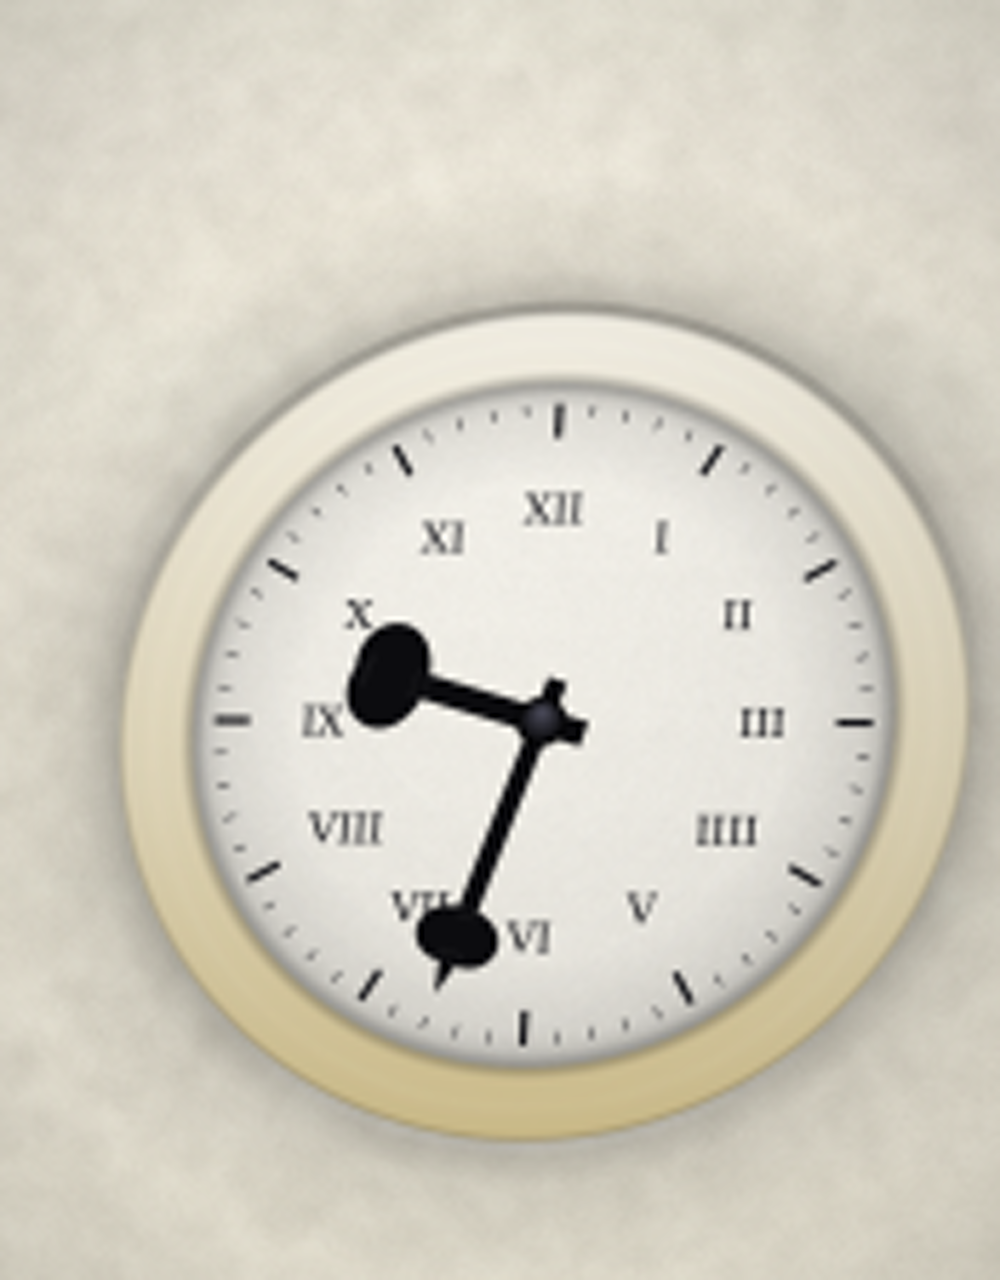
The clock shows 9:33
